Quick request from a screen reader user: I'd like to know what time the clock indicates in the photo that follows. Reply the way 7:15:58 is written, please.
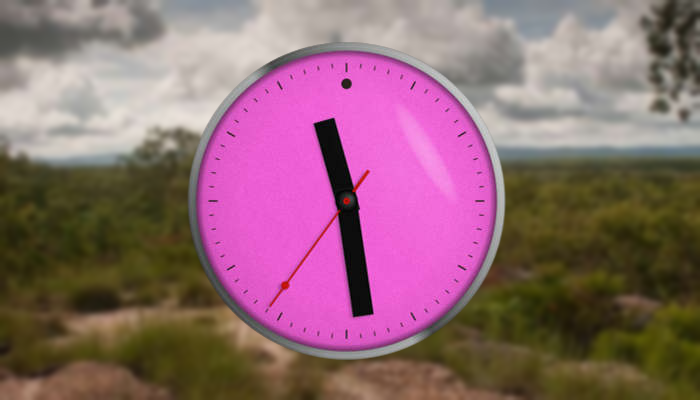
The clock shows 11:28:36
